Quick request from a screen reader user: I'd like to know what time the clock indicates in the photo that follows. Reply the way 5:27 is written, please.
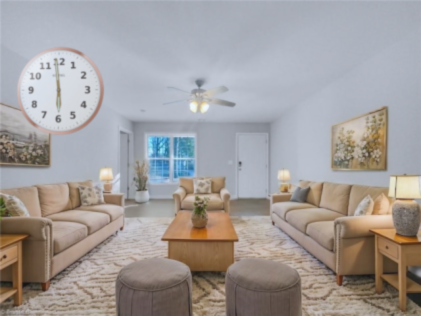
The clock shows 5:59
